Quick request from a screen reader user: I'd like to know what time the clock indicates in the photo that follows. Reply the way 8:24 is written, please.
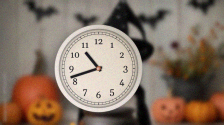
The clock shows 10:42
